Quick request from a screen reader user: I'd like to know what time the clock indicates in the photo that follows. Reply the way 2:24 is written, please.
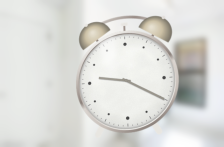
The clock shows 9:20
